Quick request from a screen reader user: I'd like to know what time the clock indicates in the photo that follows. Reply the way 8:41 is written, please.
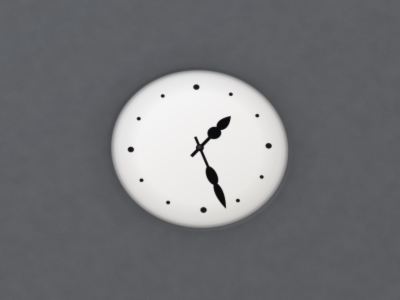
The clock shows 1:27
